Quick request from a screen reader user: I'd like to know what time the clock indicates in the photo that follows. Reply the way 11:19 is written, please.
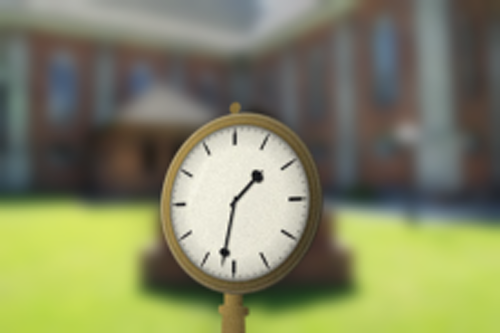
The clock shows 1:32
